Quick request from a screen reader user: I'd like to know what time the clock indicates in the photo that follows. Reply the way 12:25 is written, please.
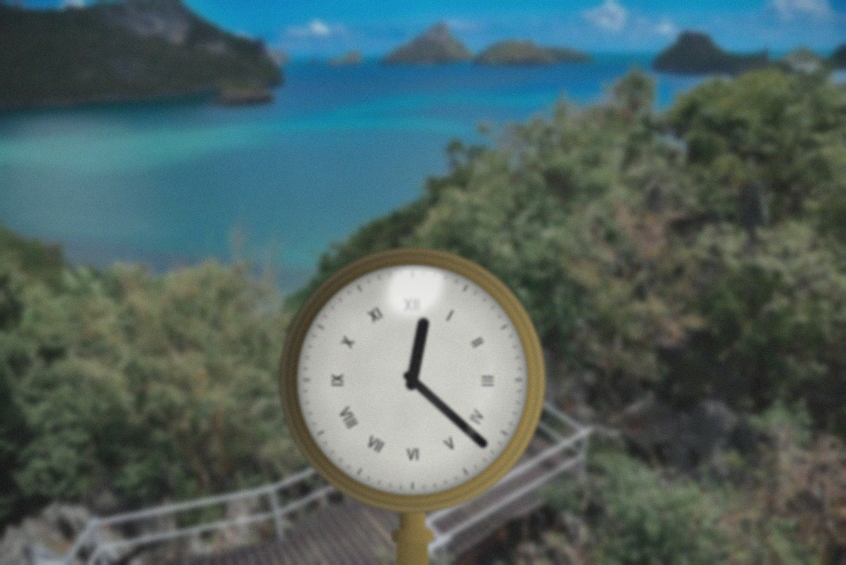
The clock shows 12:22
